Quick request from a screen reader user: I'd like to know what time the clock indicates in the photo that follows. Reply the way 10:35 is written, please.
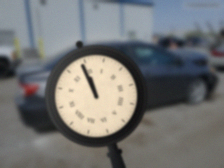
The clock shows 11:59
